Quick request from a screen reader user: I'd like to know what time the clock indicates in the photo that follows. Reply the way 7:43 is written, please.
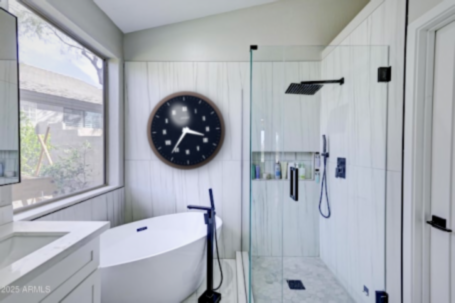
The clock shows 3:36
